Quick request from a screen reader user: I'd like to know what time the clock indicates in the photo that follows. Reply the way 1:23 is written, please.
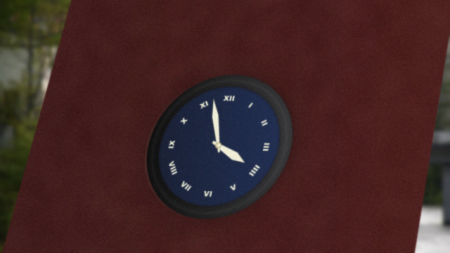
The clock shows 3:57
